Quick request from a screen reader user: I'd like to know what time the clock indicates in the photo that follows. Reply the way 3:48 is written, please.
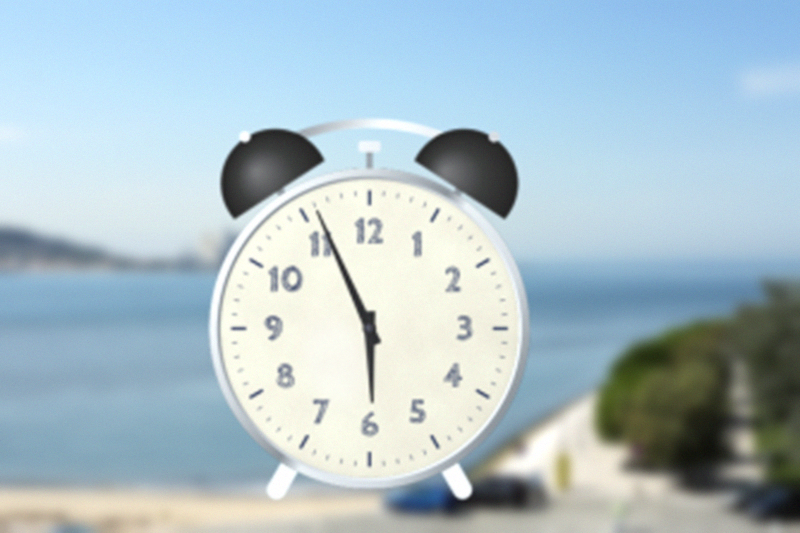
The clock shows 5:56
